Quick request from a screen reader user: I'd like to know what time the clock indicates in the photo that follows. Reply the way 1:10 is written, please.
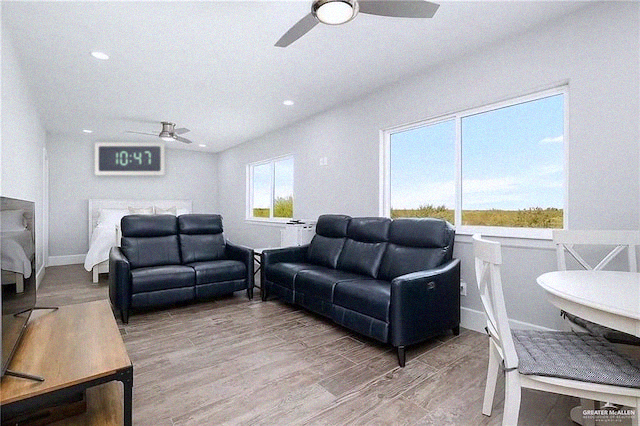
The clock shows 10:47
